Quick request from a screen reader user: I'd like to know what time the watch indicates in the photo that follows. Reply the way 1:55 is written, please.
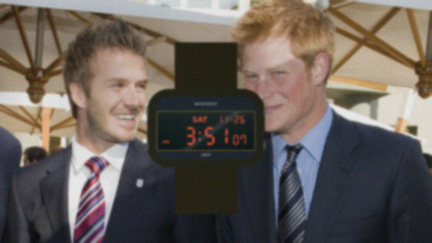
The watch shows 3:51
